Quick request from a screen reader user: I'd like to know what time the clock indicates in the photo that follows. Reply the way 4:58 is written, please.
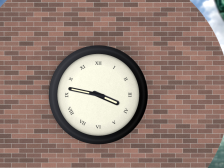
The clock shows 3:47
